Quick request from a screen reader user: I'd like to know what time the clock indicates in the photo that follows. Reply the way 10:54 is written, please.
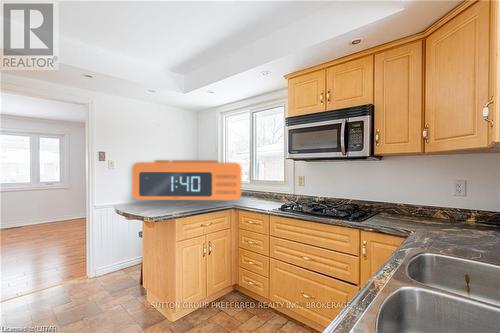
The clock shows 1:40
